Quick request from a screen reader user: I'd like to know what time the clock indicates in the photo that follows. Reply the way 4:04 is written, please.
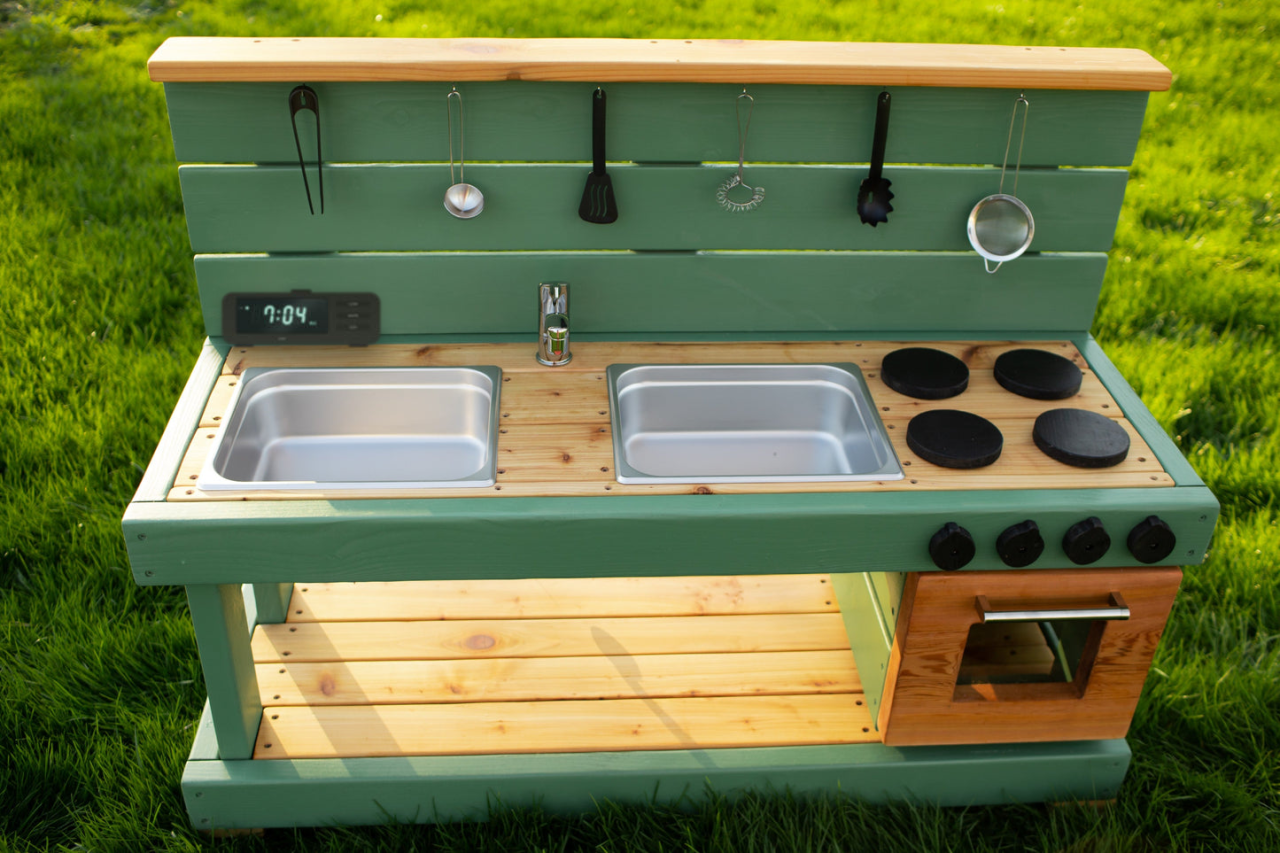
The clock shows 7:04
